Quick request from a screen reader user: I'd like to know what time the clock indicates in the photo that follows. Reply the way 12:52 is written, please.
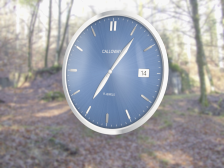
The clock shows 7:06
